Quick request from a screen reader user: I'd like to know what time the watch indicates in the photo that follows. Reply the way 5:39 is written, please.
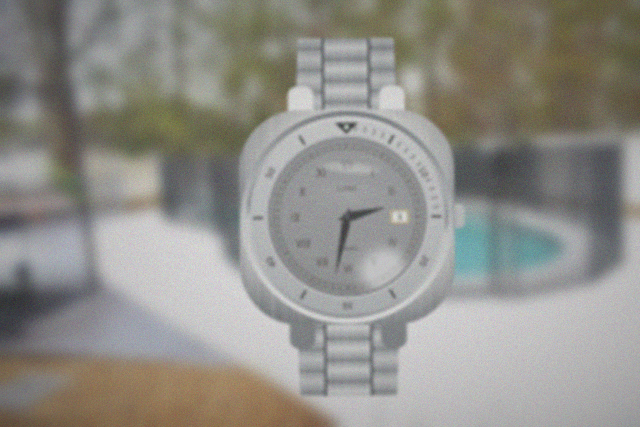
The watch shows 2:32
